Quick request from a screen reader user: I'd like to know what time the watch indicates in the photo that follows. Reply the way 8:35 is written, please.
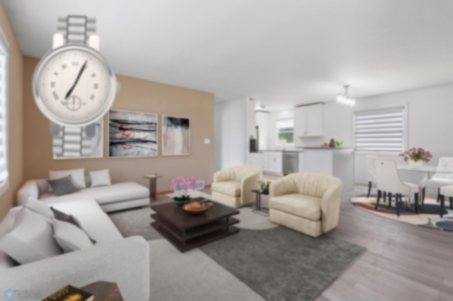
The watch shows 7:04
